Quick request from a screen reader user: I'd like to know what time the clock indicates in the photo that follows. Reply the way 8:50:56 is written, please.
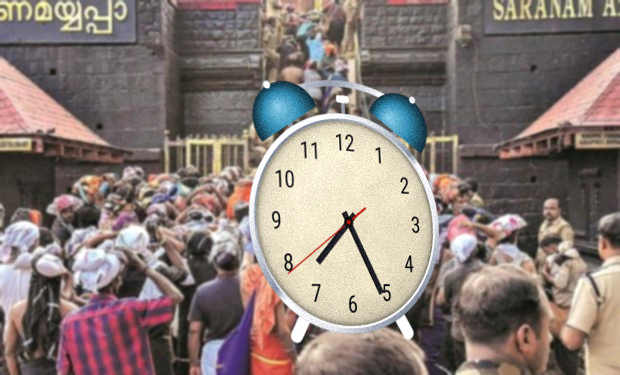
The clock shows 7:25:39
